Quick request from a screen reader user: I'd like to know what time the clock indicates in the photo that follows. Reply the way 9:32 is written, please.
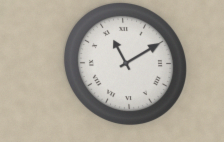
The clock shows 11:10
